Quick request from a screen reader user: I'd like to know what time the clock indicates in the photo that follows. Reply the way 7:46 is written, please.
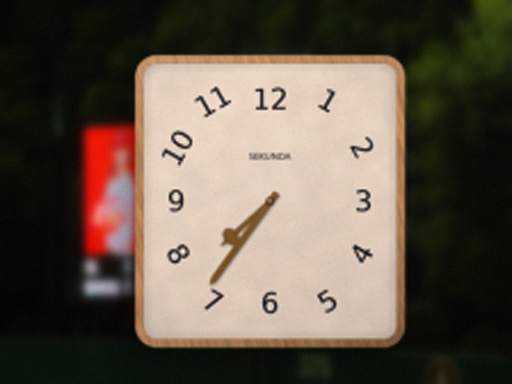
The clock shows 7:36
